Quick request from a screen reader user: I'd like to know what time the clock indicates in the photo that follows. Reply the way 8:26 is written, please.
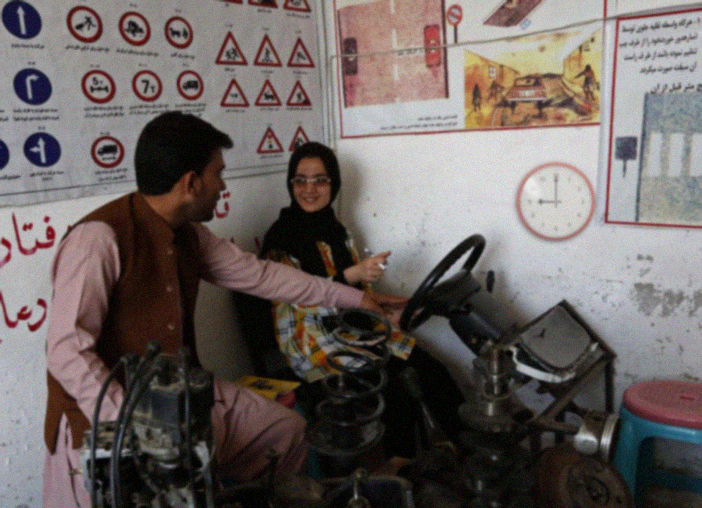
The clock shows 9:00
